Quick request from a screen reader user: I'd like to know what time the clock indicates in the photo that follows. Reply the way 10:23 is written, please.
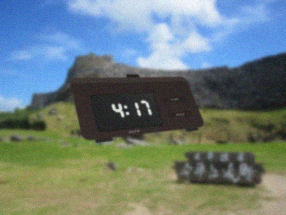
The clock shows 4:17
